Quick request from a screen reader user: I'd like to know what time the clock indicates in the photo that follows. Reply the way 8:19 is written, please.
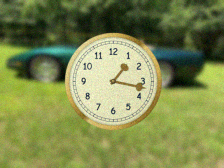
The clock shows 1:17
